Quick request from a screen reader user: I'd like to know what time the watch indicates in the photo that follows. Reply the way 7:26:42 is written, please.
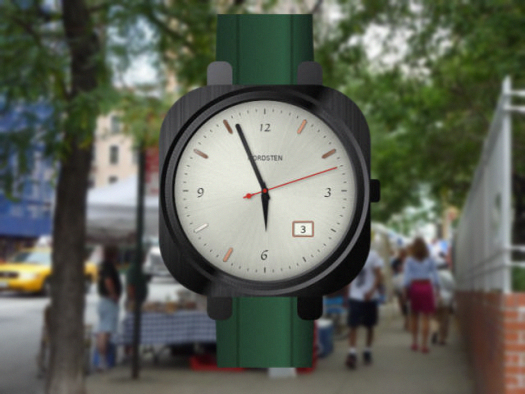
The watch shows 5:56:12
